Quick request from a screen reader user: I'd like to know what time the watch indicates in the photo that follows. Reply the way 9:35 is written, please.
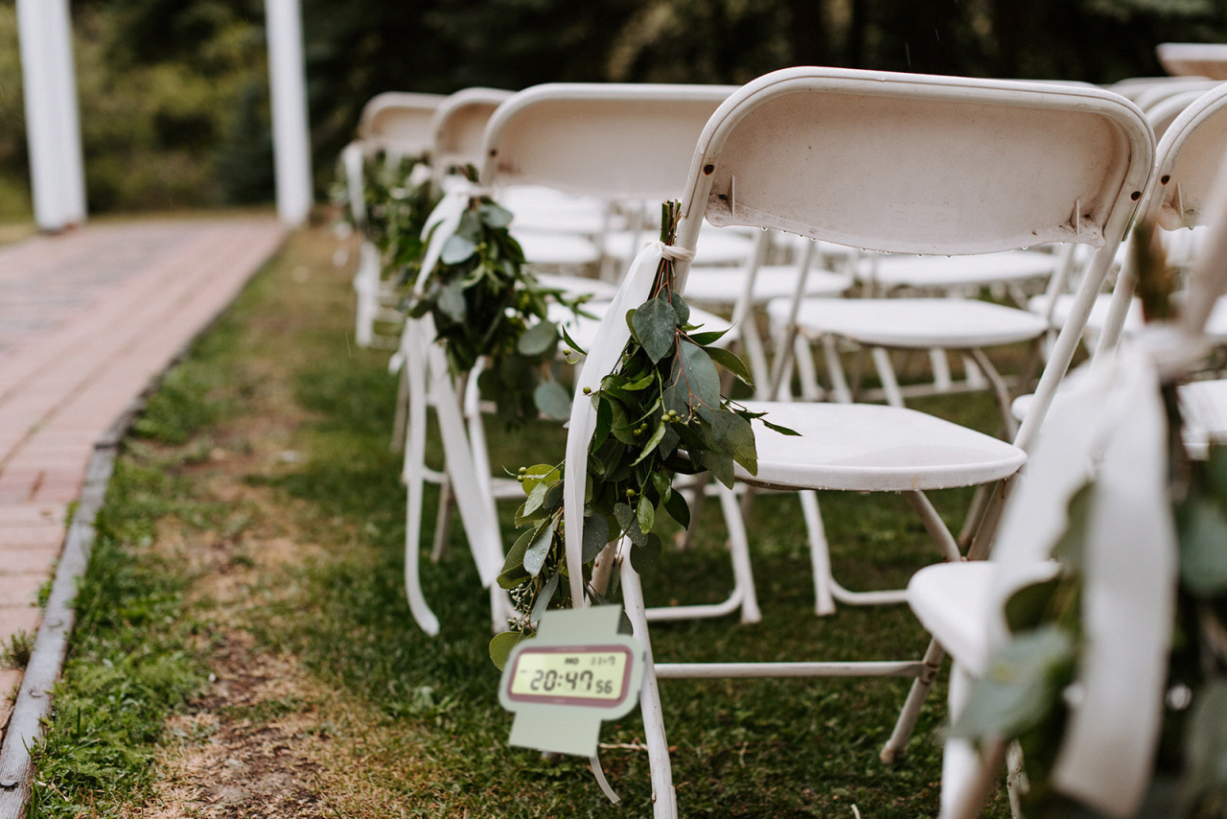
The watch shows 20:47
